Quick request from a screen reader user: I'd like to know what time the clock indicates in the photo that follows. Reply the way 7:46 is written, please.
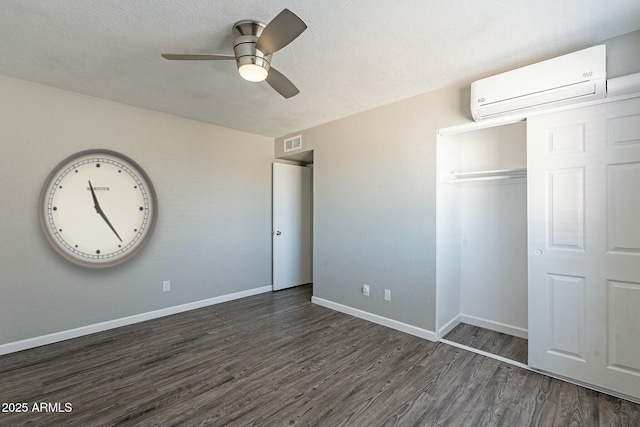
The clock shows 11:24
